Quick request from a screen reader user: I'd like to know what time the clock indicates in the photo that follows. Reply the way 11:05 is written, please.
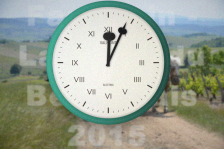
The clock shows 12:04
